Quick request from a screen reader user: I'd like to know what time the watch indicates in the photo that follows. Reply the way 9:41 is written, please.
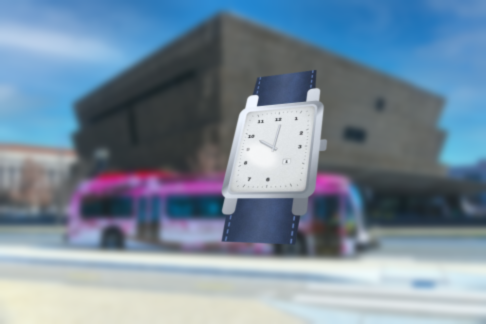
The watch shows 10:01
